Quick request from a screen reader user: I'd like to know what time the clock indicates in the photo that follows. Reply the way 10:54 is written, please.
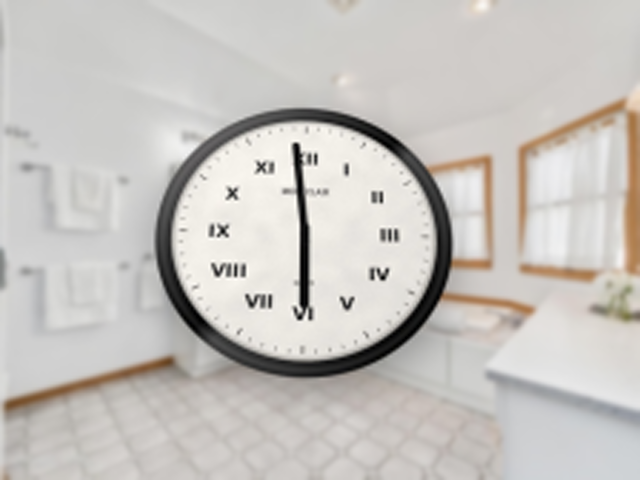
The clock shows 5:59
